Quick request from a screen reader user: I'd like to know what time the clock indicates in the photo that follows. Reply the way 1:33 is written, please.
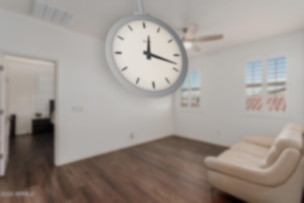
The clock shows 12:18
